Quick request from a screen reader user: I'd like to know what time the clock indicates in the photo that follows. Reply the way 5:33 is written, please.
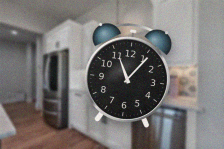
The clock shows 11:06
